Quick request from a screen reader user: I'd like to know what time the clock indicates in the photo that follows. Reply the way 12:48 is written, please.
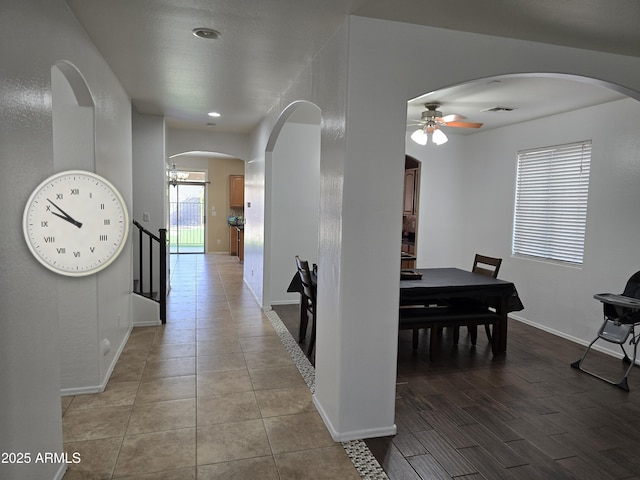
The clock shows 9:52
